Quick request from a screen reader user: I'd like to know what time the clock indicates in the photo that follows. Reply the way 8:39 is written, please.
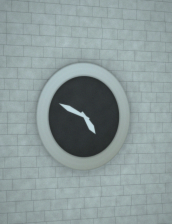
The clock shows 4:49
